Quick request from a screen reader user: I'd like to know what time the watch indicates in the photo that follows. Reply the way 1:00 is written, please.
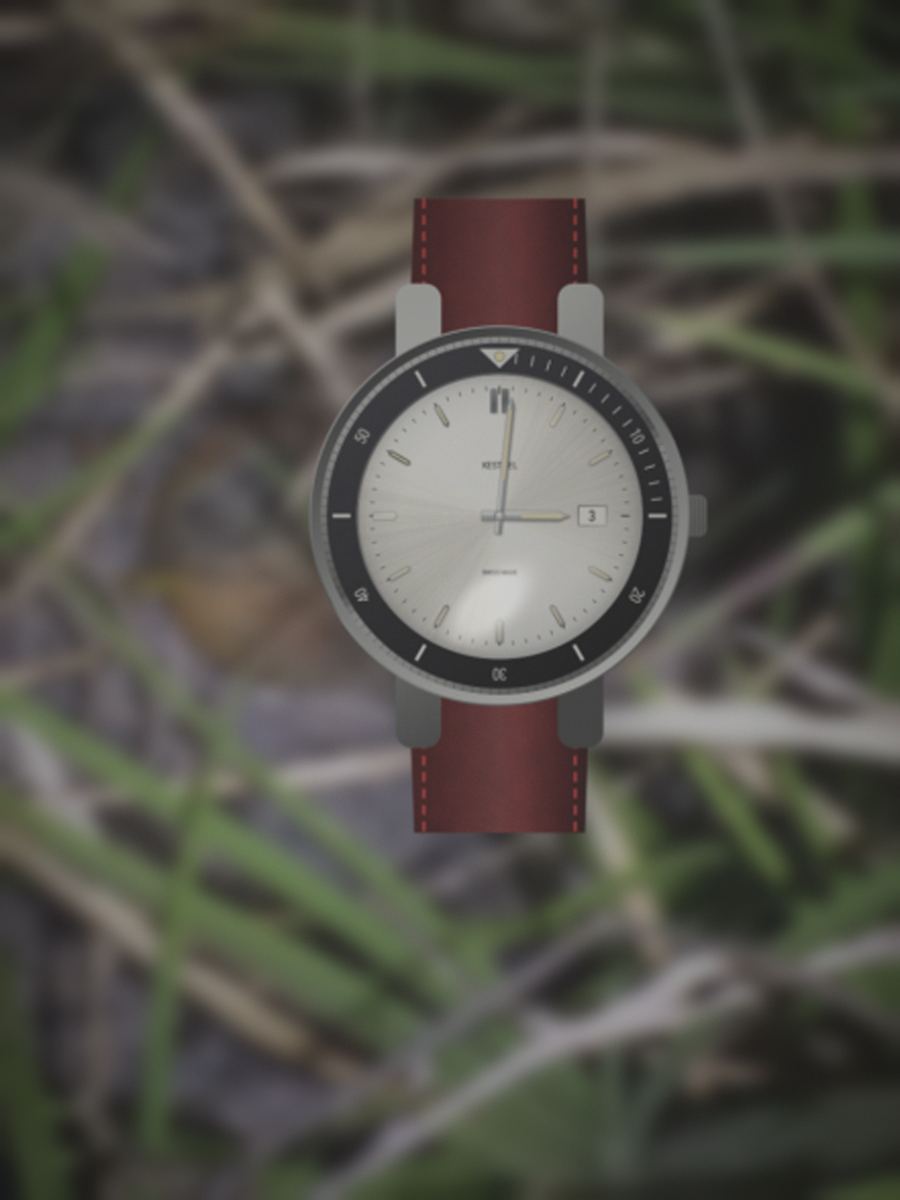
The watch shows 3:01
